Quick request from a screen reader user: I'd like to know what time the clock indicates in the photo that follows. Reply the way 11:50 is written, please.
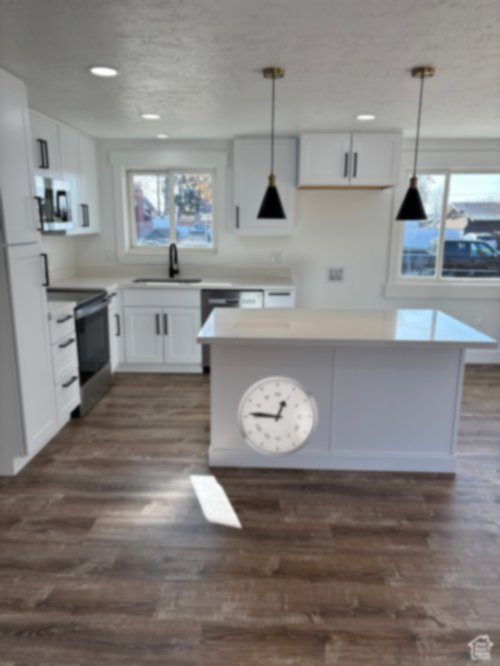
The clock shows 12:46
